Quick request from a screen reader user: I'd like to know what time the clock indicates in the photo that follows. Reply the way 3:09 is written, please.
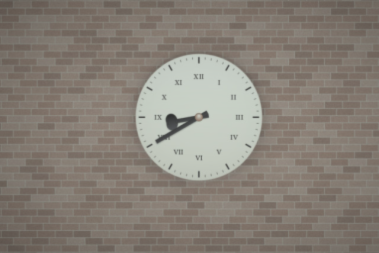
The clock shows 8:40
